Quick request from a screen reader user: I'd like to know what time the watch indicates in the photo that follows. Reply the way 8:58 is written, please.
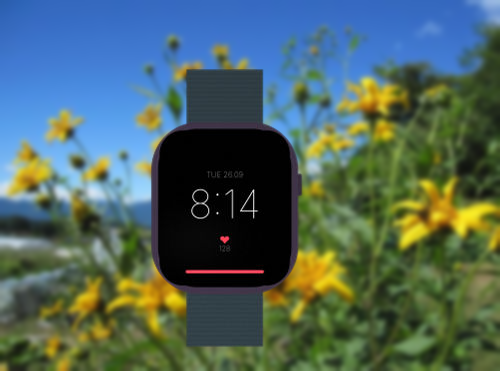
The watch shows 8:14
